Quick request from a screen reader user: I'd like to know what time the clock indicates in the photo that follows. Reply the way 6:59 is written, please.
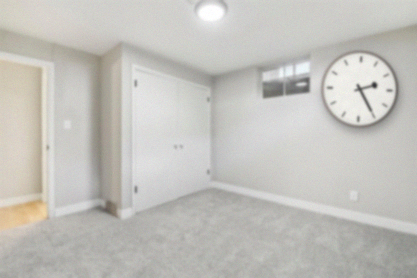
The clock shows 2:25
